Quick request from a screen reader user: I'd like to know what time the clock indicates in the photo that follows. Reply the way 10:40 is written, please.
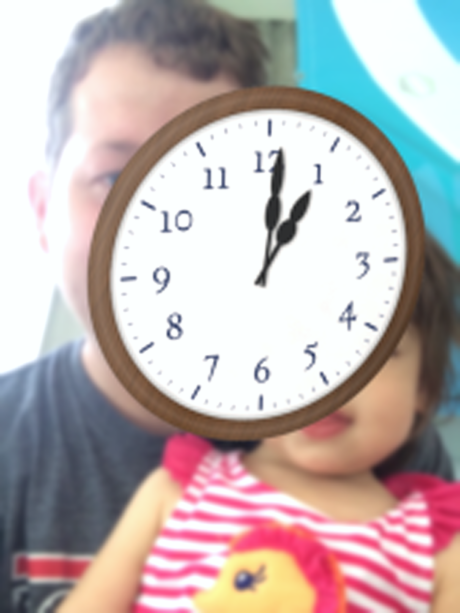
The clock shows 1:01
